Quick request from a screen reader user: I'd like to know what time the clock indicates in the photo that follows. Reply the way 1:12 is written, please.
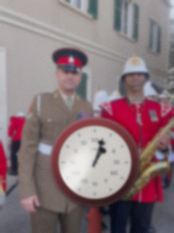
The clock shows 1:03
